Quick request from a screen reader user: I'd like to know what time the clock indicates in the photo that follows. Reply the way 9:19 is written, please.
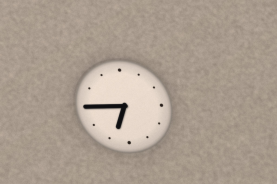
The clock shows 6:45
